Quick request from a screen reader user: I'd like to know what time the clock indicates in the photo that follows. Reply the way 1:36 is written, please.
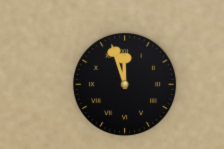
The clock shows 11:57
